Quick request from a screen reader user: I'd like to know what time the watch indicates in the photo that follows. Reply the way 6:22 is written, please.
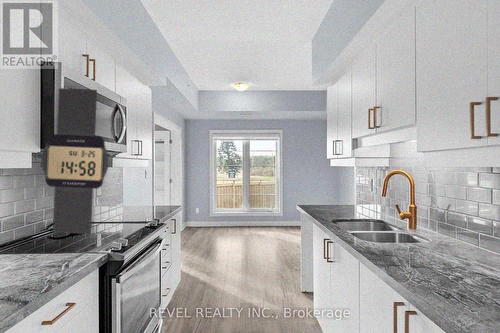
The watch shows 14:58
